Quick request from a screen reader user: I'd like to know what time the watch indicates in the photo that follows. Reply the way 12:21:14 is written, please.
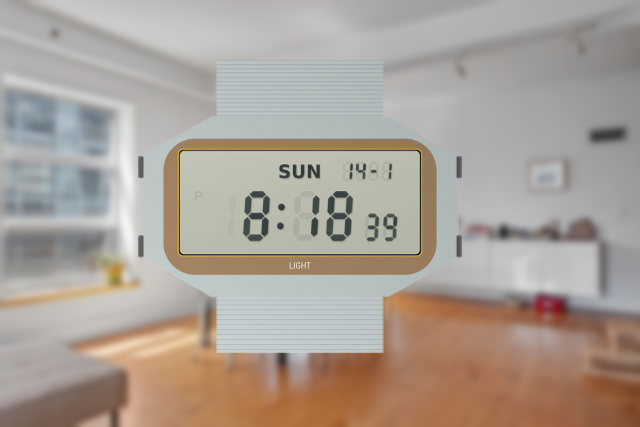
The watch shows 8:18:39
